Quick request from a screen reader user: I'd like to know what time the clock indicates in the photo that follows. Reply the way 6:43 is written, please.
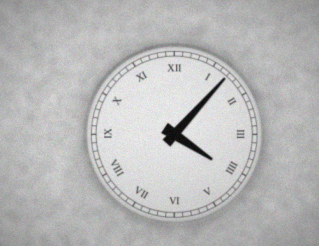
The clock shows 4:07
